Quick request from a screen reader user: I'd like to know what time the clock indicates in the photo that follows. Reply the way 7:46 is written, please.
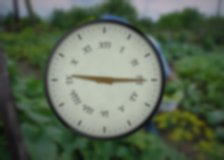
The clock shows 9:15
